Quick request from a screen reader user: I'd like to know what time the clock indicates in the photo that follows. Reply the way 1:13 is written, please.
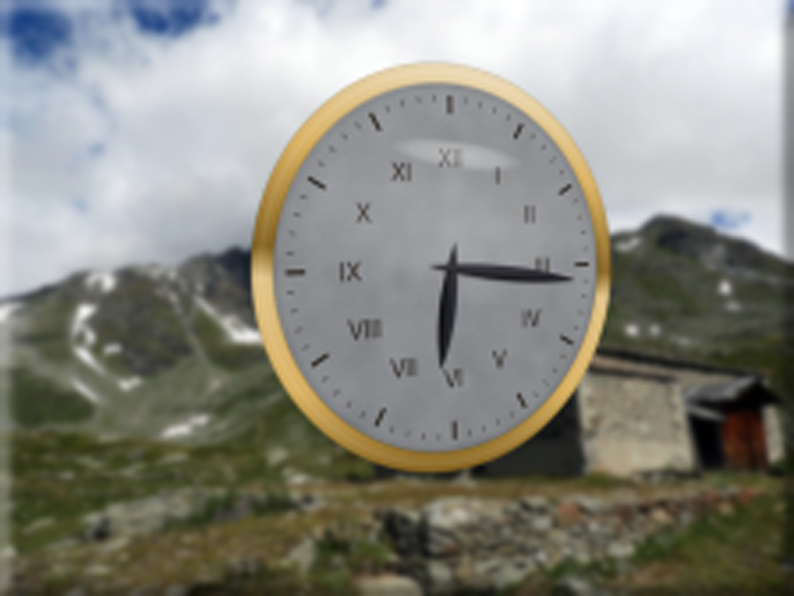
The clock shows 6:16
